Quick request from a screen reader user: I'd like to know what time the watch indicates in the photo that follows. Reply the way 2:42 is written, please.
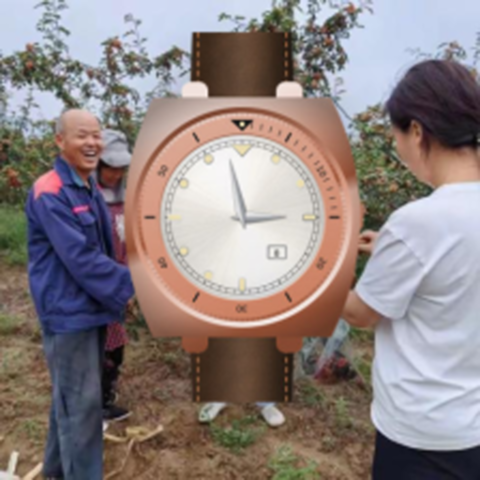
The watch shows 2:58
